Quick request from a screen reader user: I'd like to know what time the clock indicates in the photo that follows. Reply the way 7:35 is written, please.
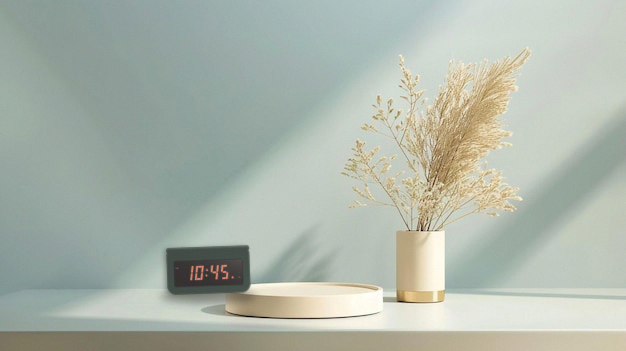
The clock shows 10:45
